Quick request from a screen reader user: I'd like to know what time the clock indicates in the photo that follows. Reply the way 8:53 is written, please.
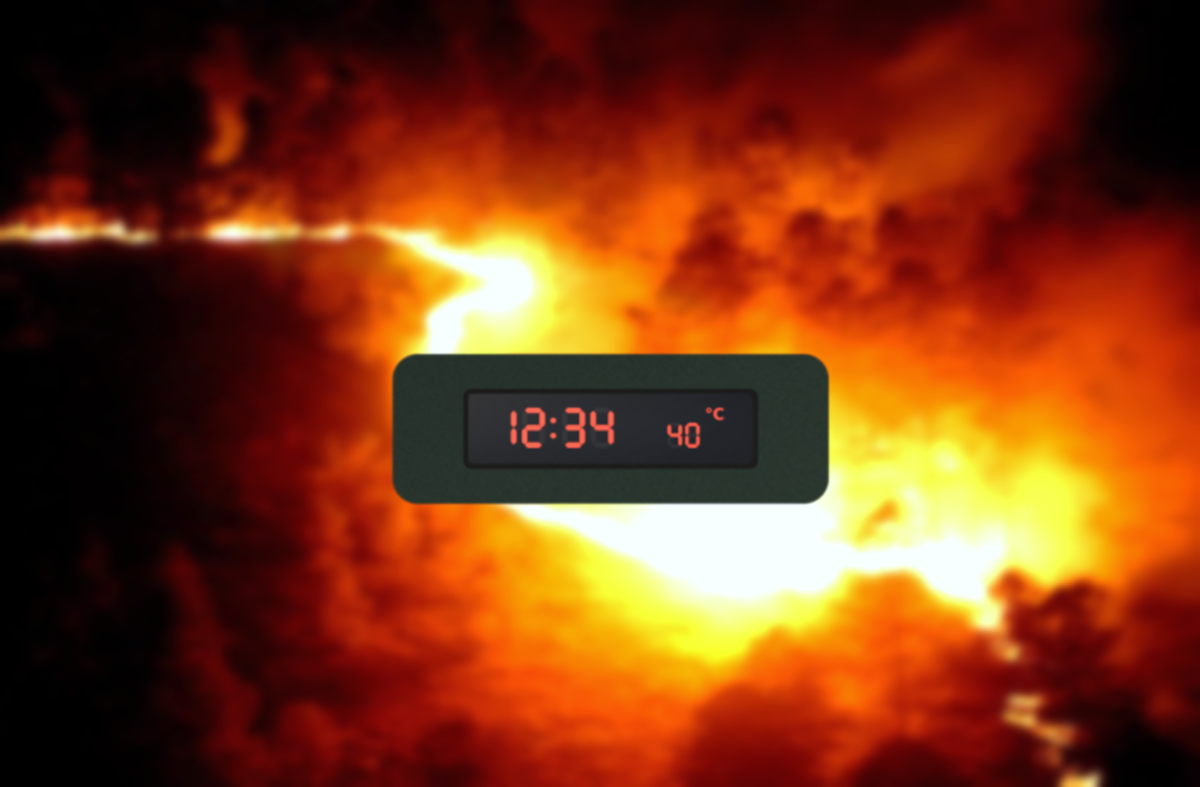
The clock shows 12:34
